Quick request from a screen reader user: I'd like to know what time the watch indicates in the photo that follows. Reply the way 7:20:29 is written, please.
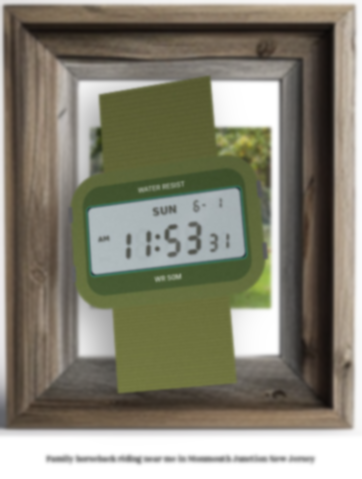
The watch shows 11:53:31
